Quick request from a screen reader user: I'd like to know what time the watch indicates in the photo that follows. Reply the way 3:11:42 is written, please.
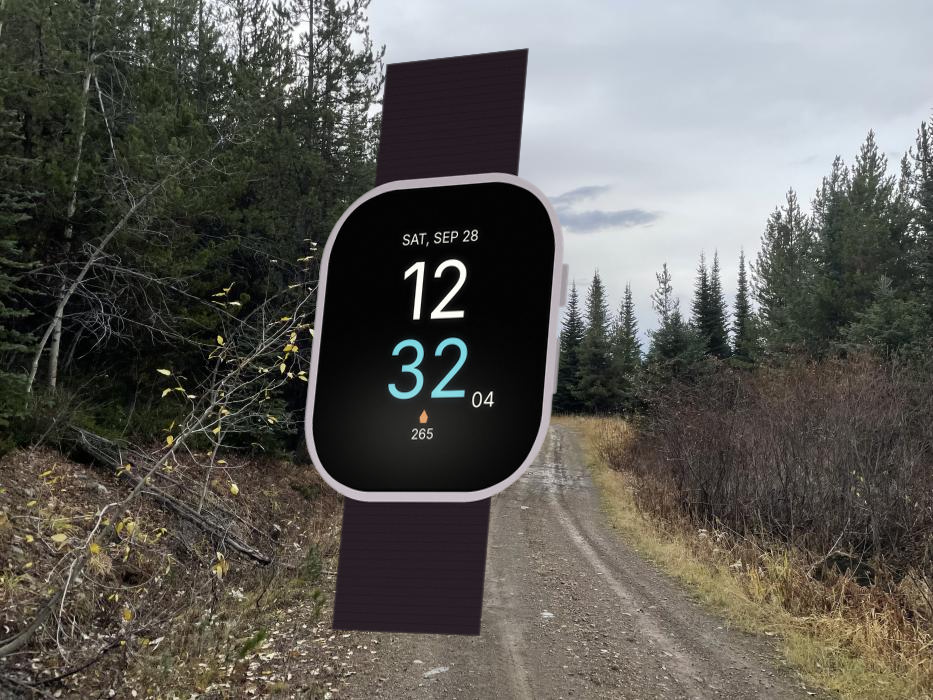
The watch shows 12:32:04
